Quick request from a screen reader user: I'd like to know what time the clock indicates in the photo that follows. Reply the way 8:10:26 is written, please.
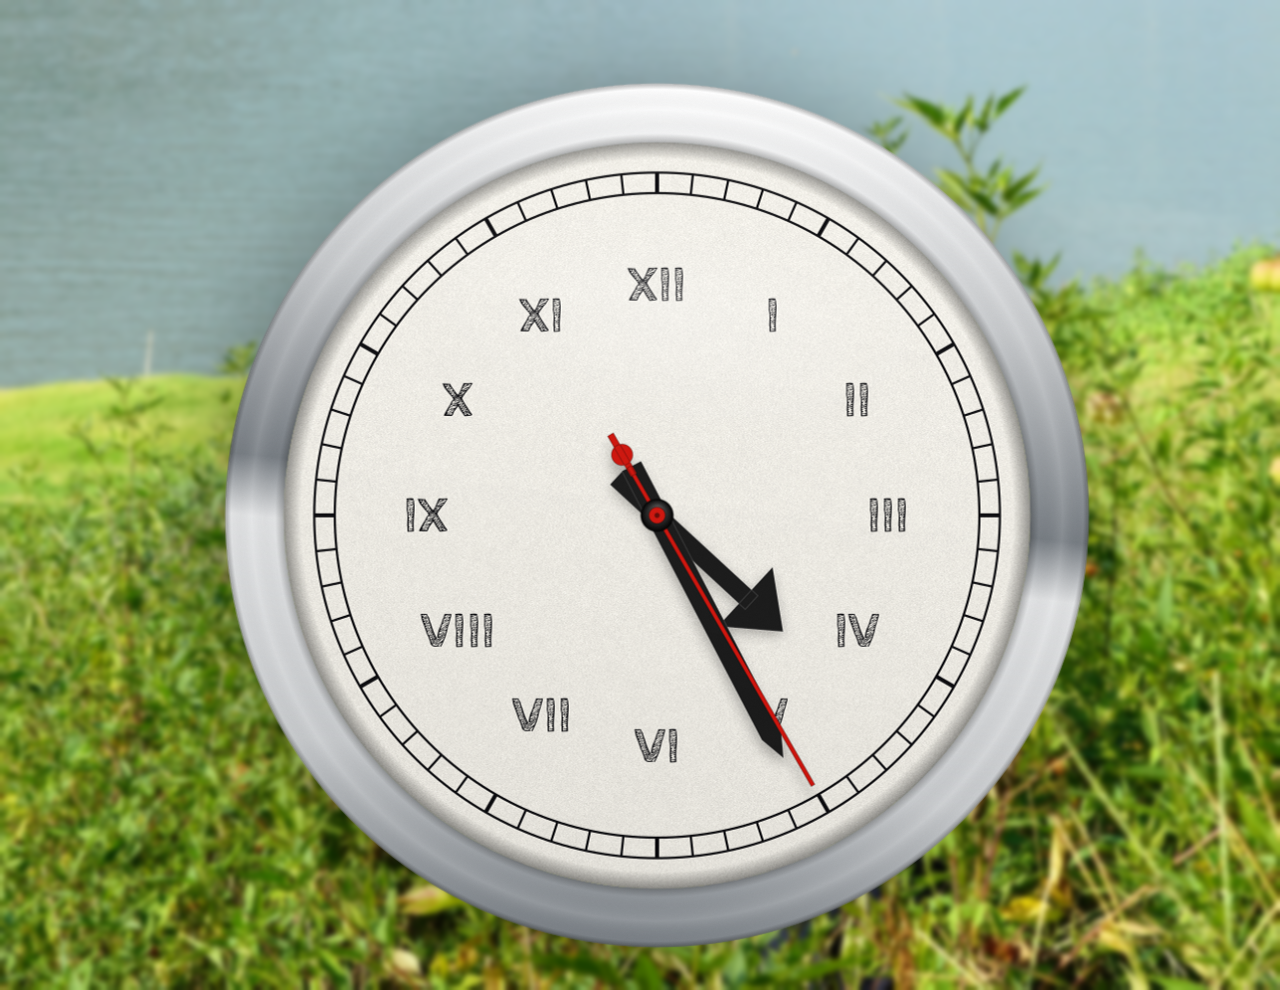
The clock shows 4:25:25
